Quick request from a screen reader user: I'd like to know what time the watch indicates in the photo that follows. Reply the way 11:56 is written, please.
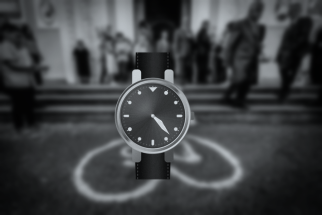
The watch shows 4:23
